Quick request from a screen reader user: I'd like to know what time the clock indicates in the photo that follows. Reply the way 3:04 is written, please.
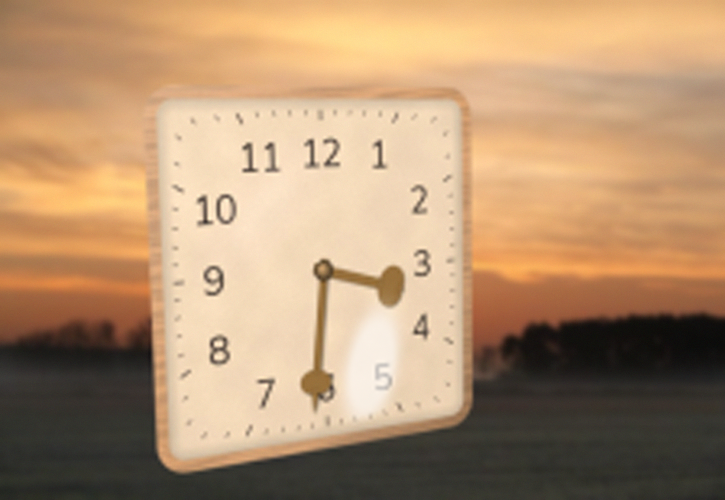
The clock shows 3:31
